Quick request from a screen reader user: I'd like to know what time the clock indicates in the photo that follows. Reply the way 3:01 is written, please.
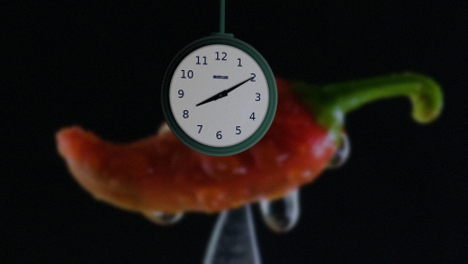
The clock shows 8:10
